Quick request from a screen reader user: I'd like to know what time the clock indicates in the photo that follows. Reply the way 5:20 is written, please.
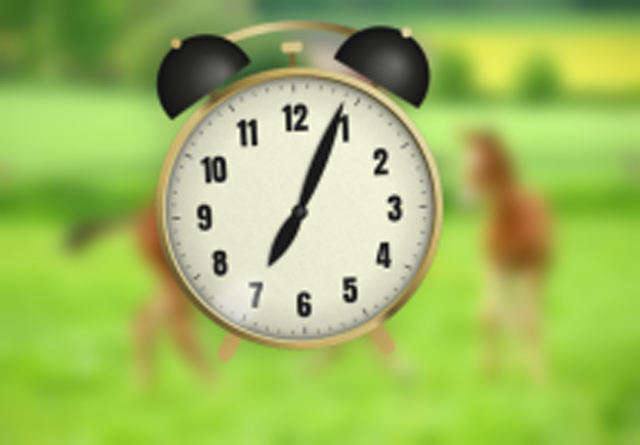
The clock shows 7:04
